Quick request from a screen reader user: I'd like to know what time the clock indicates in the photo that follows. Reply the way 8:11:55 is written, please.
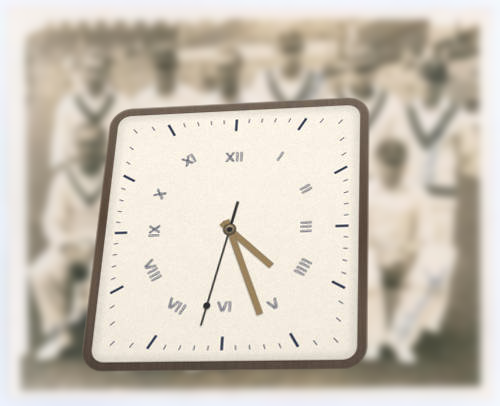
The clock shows 4:26:32
